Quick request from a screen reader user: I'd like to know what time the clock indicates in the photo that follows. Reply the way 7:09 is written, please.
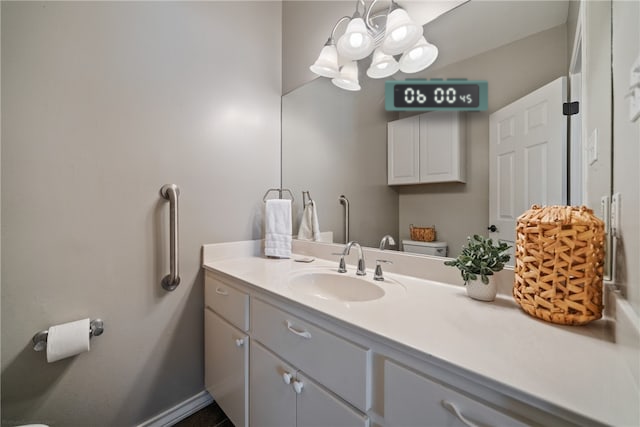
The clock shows 6:00
